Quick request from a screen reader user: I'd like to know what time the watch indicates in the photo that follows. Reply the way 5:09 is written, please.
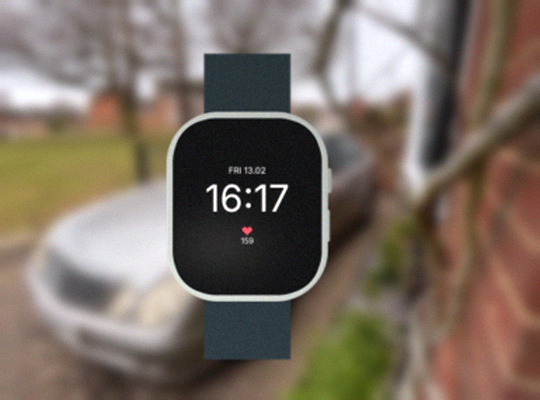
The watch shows 16:17
